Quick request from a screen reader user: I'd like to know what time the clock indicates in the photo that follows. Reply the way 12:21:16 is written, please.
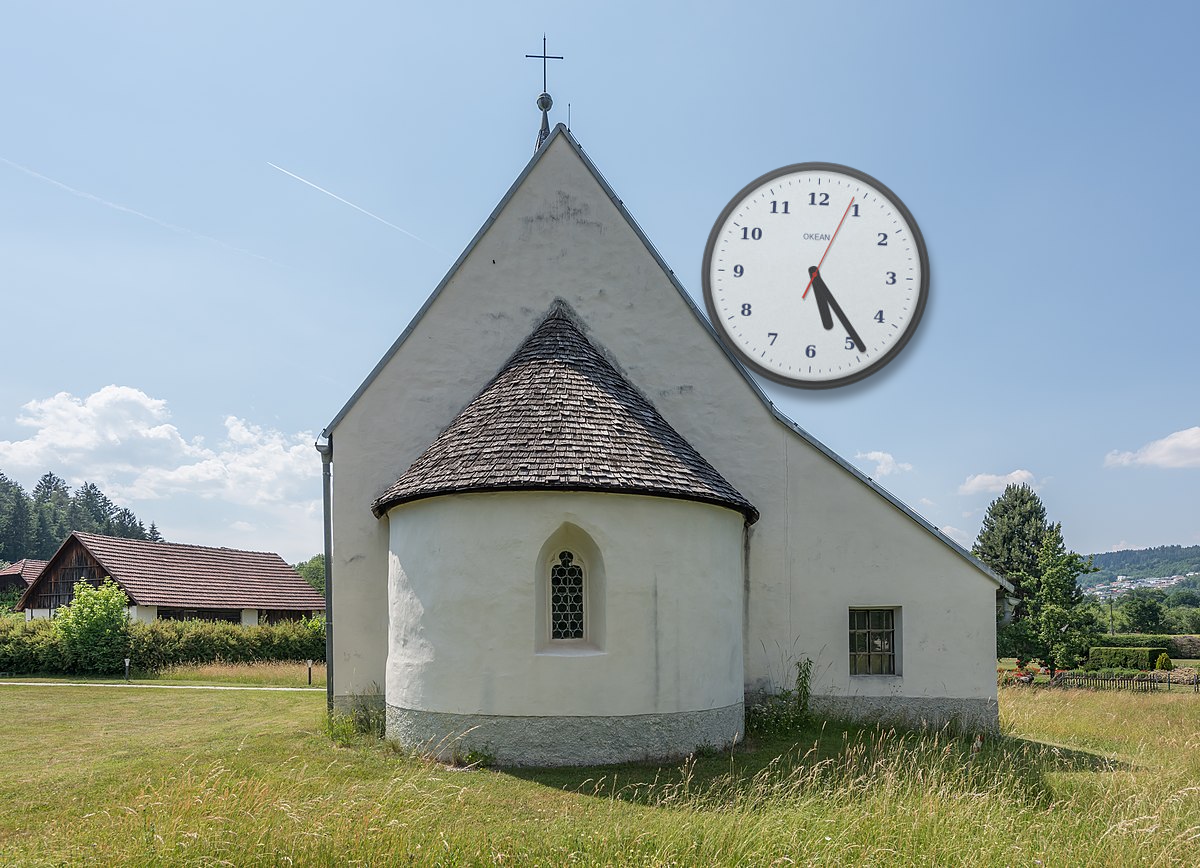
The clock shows 5:24:04
